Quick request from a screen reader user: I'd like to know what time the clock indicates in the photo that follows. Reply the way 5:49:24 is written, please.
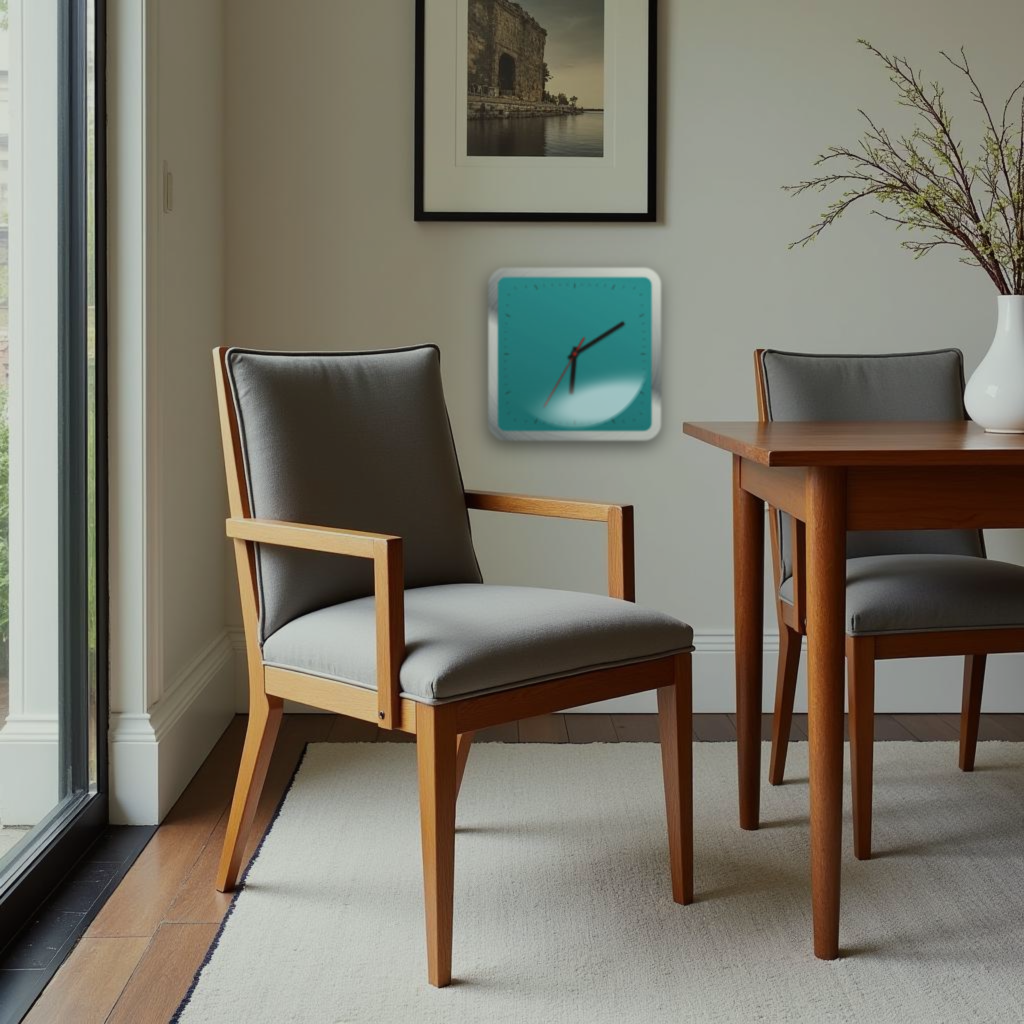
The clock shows 6:09:35
